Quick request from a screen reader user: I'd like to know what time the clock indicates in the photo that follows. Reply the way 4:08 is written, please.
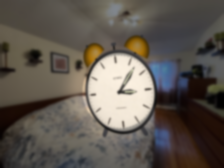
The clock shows 3:07
